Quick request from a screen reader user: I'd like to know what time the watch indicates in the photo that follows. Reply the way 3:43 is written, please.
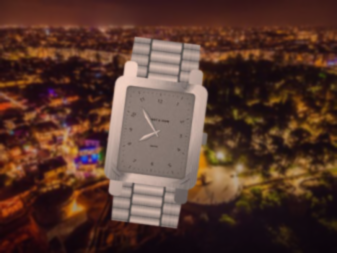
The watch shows 7:54
